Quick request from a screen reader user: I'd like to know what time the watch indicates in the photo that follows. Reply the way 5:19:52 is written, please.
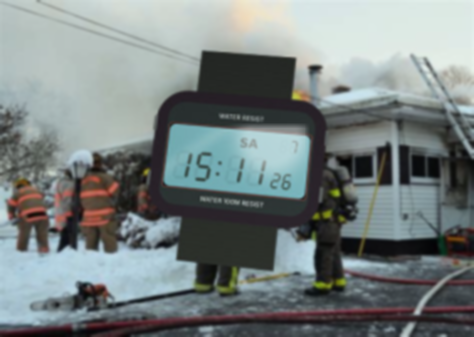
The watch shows 15:11:26
